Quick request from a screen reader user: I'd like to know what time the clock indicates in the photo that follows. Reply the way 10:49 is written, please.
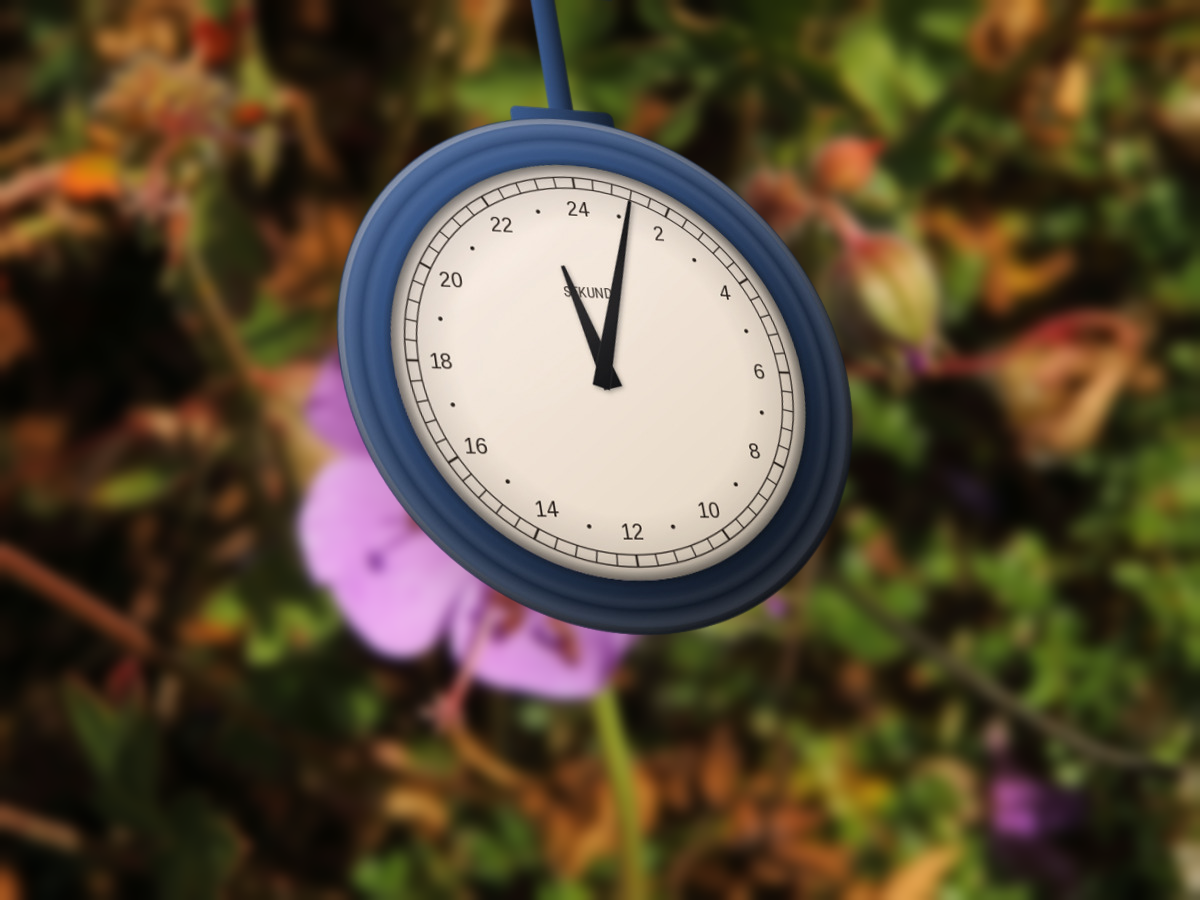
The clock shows 23:03
